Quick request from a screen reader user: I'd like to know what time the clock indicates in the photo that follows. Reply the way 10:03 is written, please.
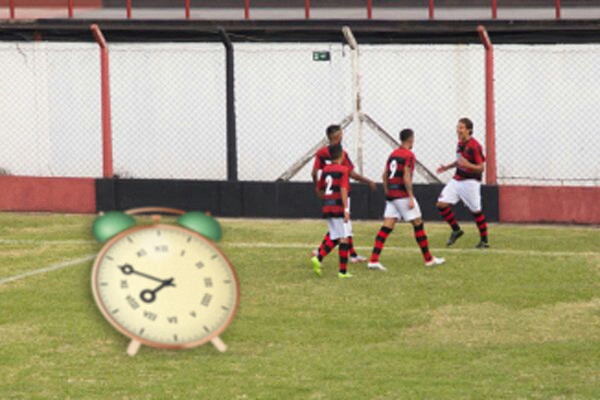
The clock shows 7:49
